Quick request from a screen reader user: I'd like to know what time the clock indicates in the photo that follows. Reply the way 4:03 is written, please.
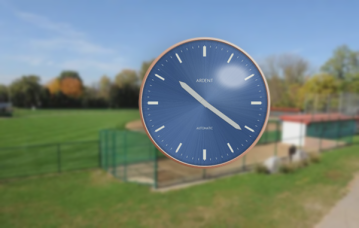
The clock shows 10:21
